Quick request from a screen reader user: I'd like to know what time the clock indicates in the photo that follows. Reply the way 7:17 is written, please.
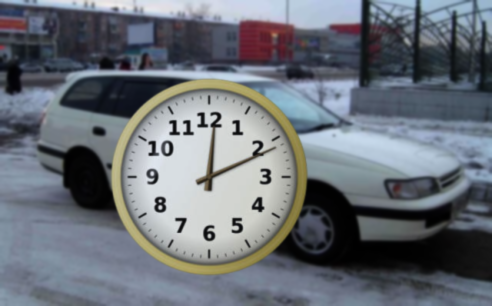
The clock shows 12:11
